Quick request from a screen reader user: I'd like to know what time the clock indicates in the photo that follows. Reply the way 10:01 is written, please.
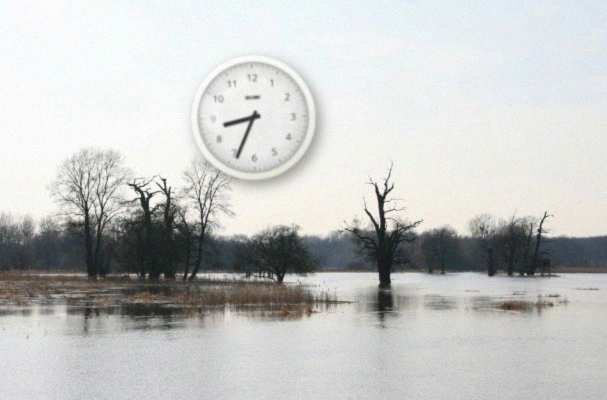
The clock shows 8:34
